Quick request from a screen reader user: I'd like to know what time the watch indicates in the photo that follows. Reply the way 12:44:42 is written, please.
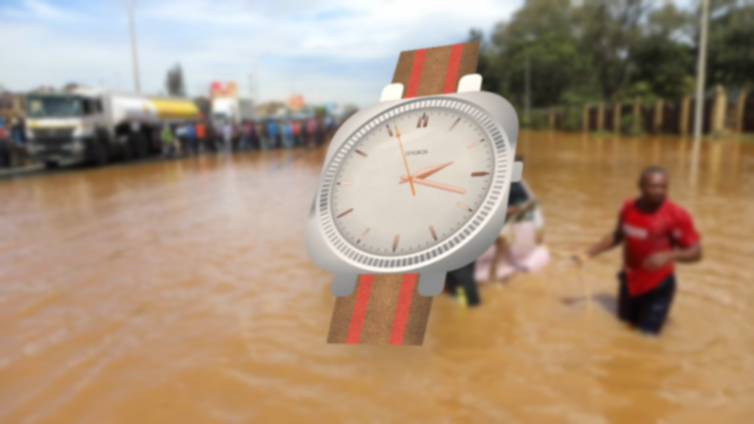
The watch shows 2:17:56
